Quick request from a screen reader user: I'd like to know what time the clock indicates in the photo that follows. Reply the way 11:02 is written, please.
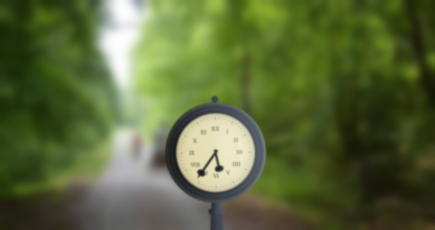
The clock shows 5:36
